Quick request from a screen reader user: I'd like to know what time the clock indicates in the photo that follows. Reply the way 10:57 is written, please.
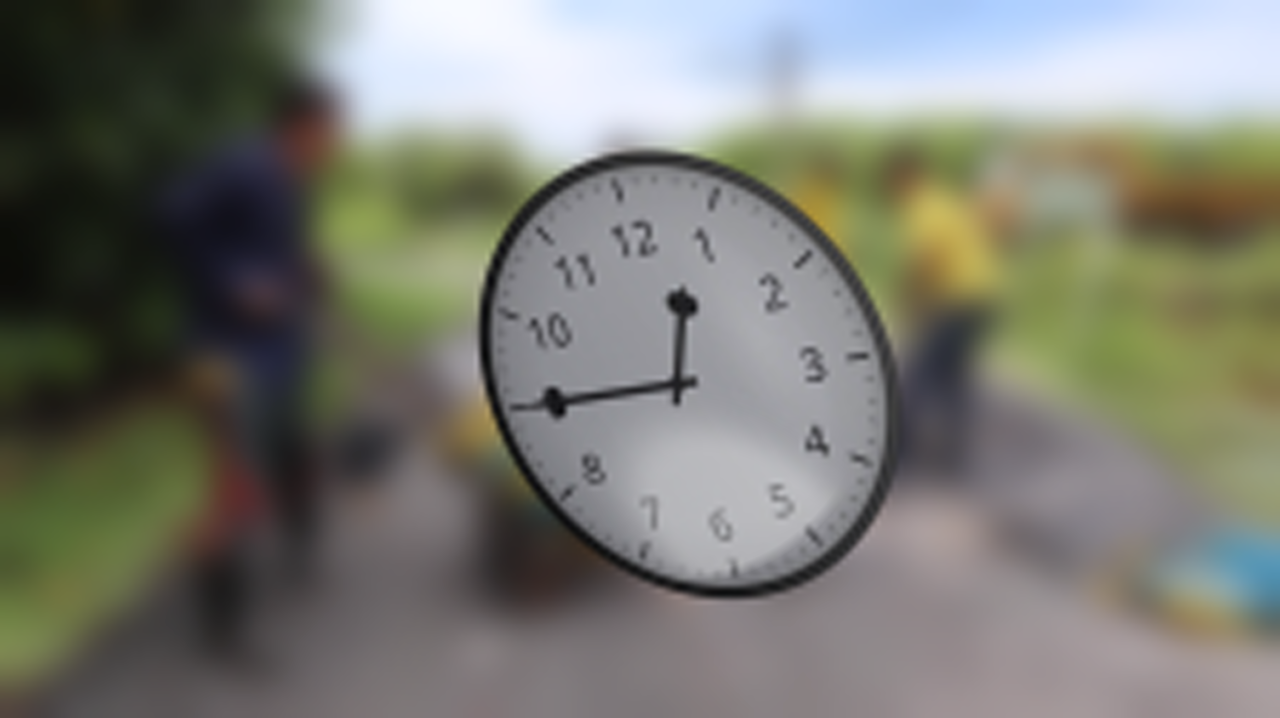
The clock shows 12:45
